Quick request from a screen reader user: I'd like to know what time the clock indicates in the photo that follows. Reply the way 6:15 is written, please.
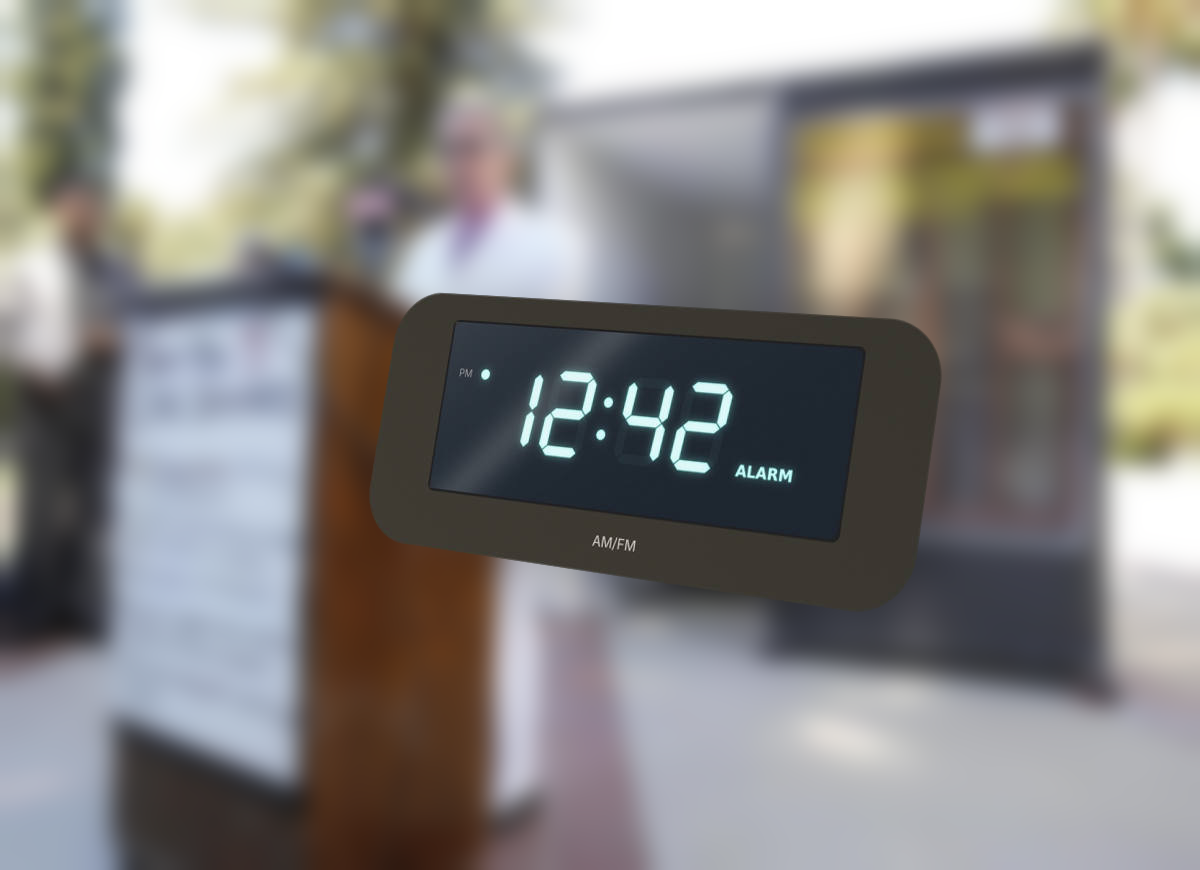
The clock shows 12:42
